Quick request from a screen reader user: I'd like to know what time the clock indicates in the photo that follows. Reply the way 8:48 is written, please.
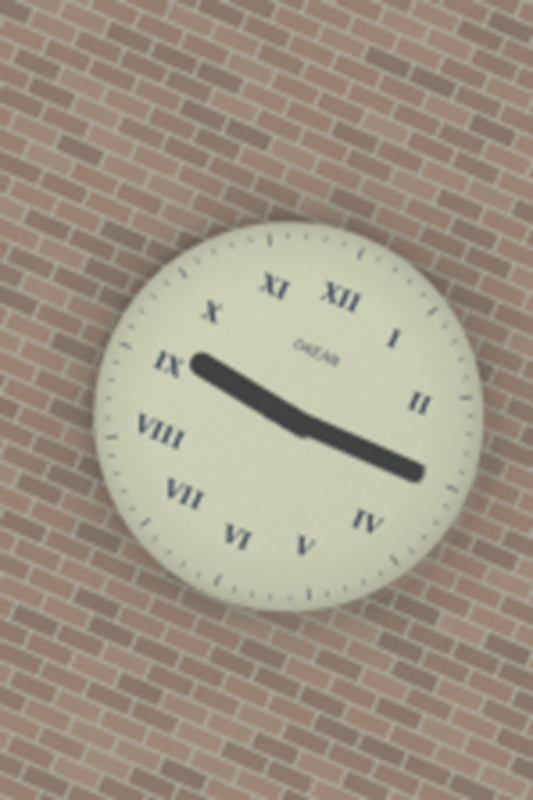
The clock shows 9:15
